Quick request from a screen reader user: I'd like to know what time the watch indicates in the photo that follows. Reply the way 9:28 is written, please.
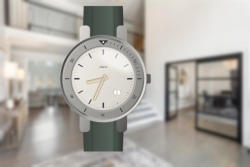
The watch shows 8:34
